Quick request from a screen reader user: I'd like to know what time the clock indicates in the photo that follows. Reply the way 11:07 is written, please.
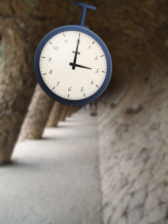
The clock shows 3:00
